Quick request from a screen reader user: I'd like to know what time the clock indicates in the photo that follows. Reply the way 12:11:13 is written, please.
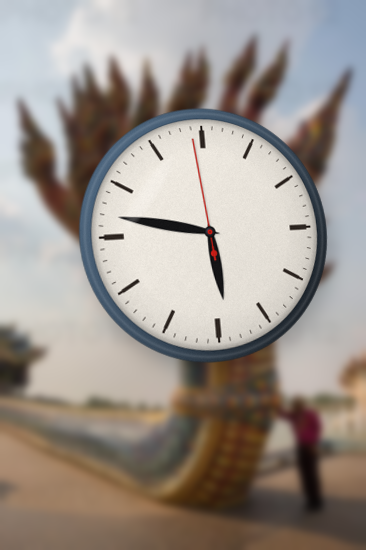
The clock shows 5:46:59
